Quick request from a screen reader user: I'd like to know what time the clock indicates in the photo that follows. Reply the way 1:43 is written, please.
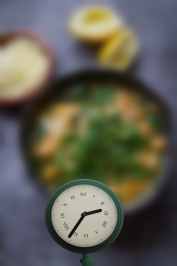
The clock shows 2:36
